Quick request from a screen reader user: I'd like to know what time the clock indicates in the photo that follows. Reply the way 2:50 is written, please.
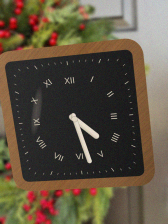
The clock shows 4:28
